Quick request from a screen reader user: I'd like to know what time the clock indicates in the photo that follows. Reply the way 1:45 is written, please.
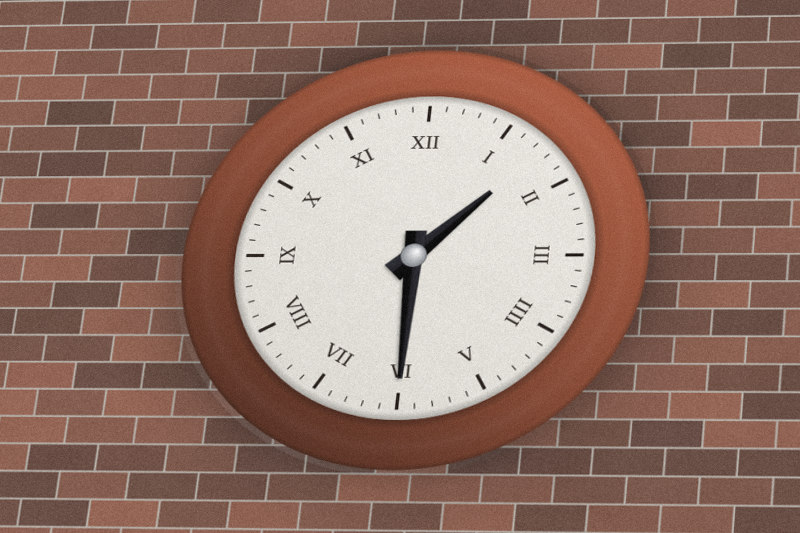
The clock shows 1:30
